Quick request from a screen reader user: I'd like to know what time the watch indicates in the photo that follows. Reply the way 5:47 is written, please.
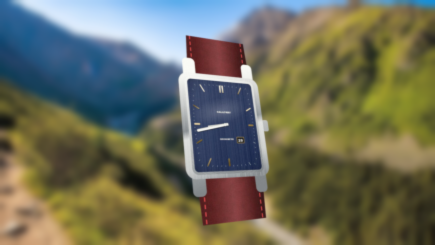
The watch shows 8:43
